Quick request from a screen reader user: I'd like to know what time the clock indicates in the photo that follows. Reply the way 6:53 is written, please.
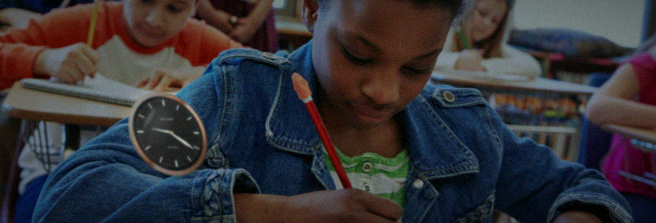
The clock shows 9:21
